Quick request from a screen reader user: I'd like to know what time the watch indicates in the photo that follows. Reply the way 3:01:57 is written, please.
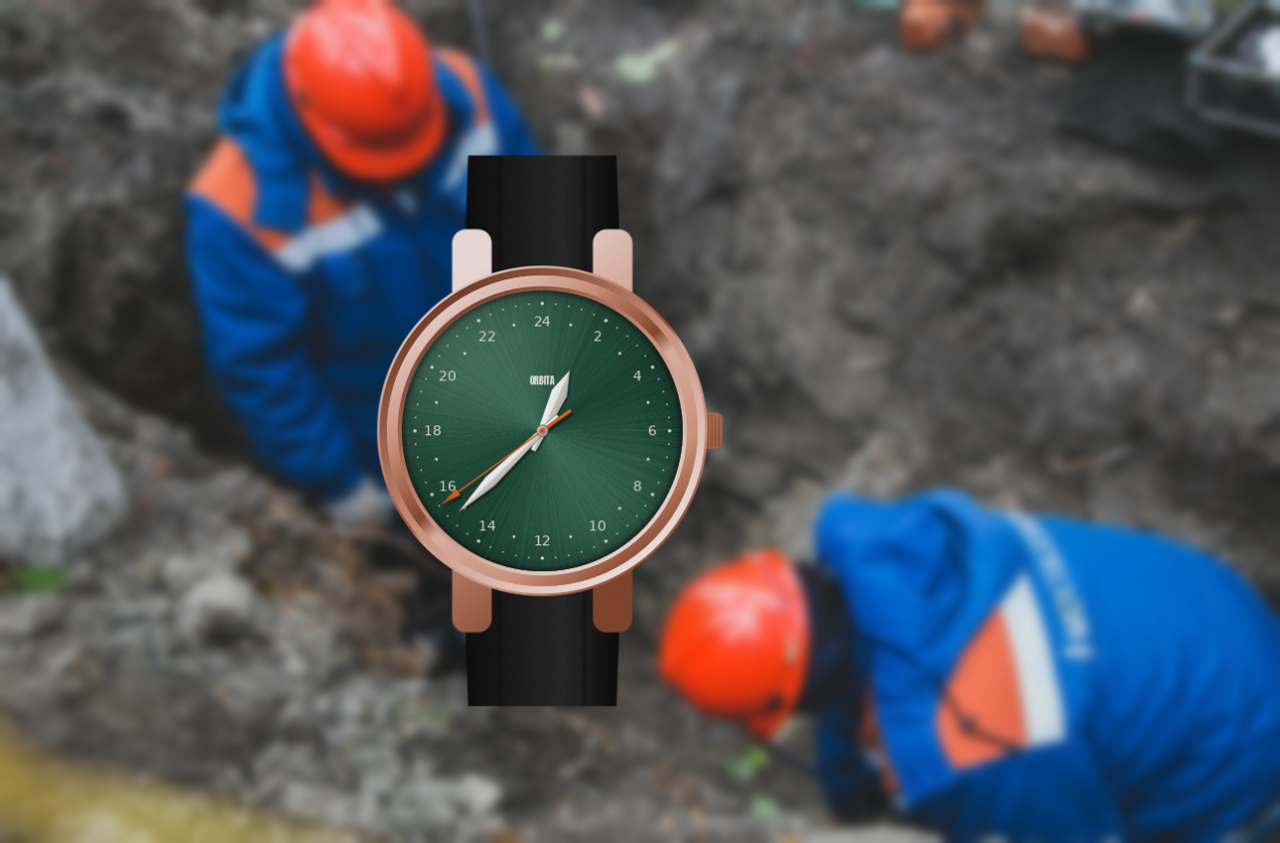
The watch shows 1:37:39
